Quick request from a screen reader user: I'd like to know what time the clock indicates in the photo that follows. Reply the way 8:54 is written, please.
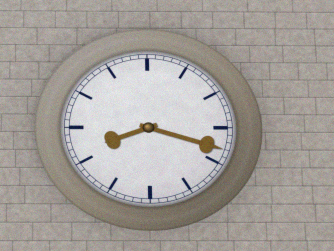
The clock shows 8:18
